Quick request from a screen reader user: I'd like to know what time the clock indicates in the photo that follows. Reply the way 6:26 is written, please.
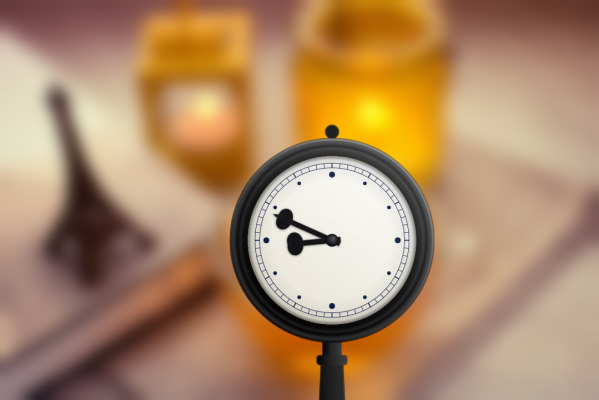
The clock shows 8:49
